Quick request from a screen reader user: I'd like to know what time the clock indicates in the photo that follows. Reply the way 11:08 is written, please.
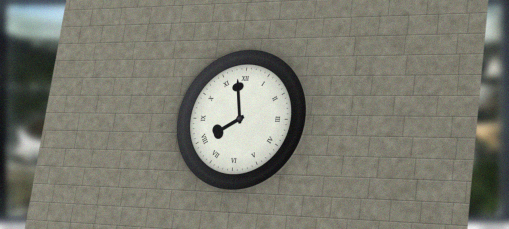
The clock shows 7:58
